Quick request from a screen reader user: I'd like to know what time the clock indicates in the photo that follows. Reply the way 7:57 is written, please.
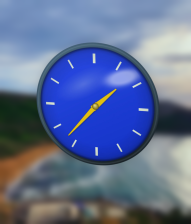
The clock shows 1:37
